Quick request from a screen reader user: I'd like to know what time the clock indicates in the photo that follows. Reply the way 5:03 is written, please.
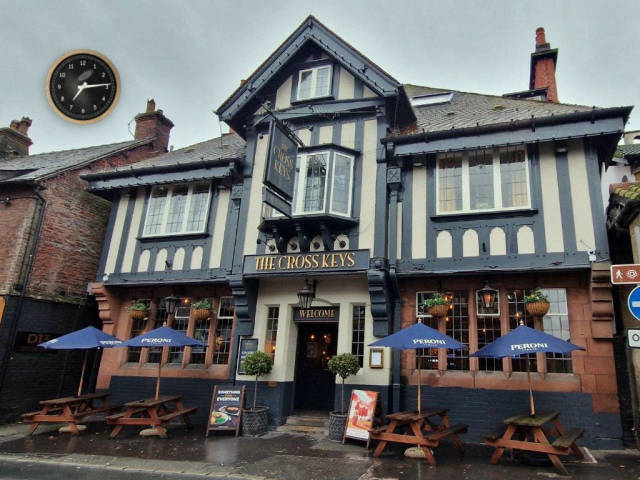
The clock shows 7:14
